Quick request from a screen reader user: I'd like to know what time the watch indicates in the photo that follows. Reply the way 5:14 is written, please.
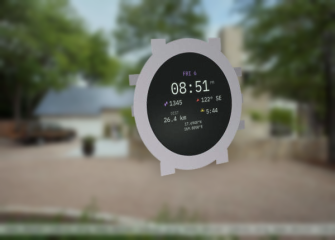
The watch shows 8:51
